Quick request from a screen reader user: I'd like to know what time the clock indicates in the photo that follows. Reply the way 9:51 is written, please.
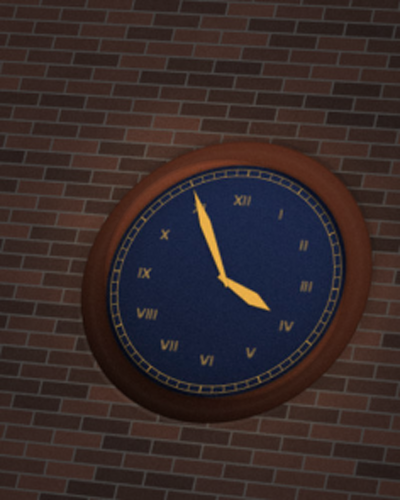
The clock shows 3:55
